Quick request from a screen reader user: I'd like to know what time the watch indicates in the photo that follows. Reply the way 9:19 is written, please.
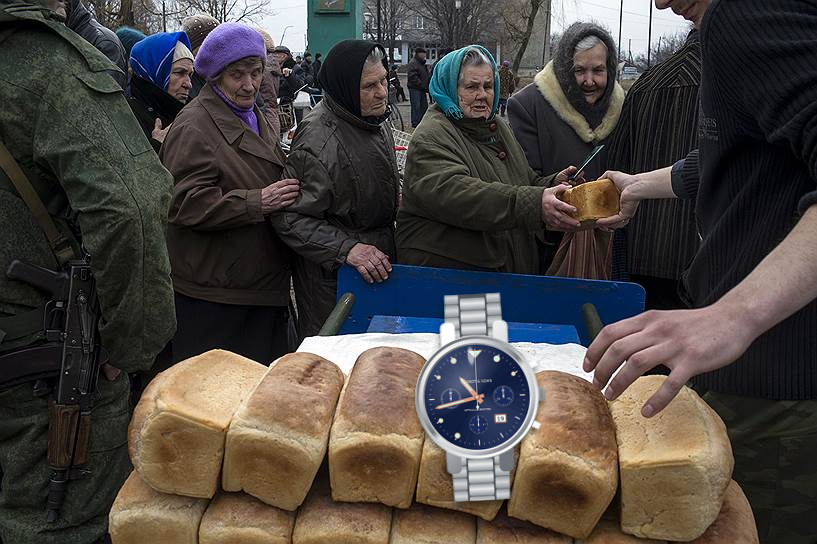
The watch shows 10:43
